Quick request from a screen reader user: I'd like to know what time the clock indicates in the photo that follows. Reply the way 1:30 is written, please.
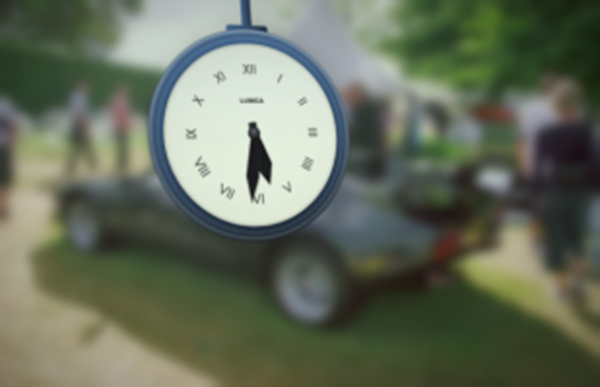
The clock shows 5:31
